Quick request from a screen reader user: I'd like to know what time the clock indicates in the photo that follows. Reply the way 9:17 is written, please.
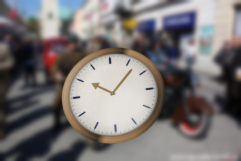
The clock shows 10:07
